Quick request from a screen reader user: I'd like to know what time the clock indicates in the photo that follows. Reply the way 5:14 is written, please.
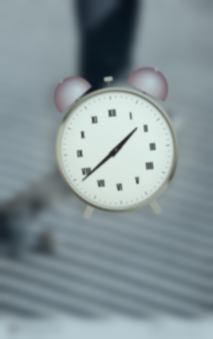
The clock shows 1:39
